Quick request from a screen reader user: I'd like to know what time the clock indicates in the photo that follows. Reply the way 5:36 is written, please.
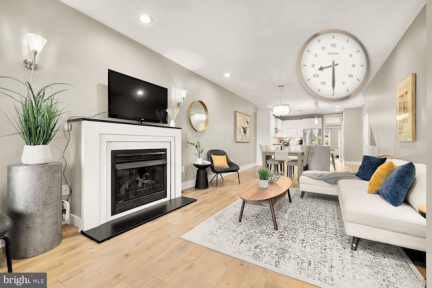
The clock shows 8:30
